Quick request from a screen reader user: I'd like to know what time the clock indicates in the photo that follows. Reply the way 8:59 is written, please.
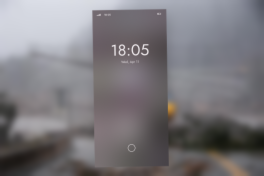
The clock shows 18:05
